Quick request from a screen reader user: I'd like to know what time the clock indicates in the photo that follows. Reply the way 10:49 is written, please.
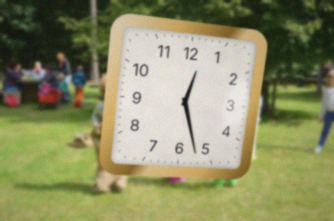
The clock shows 12:27
